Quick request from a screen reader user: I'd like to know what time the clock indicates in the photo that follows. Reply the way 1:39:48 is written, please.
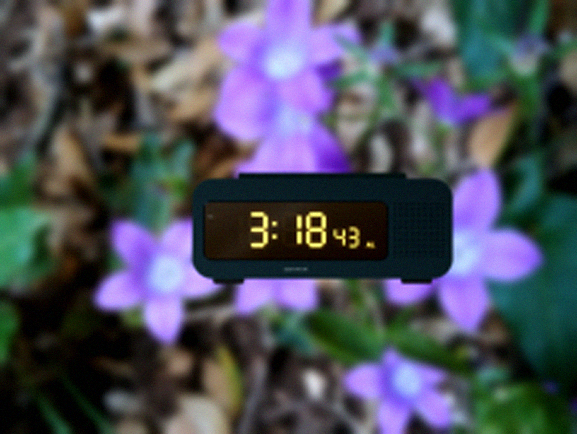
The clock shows 3:18:43
